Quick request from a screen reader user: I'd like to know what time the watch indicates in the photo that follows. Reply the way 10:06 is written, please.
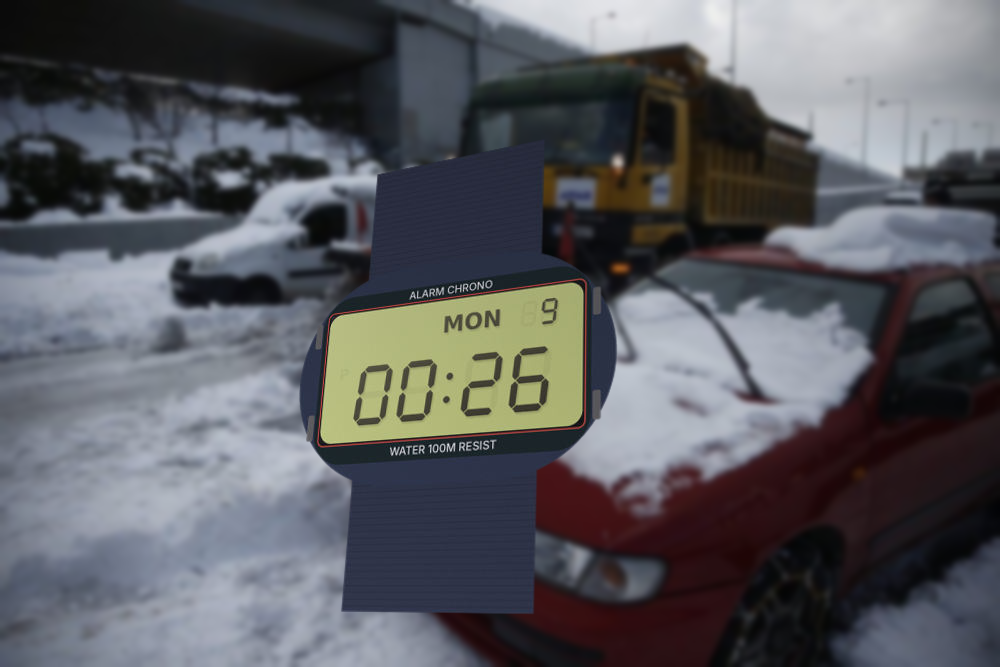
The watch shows 0:26
